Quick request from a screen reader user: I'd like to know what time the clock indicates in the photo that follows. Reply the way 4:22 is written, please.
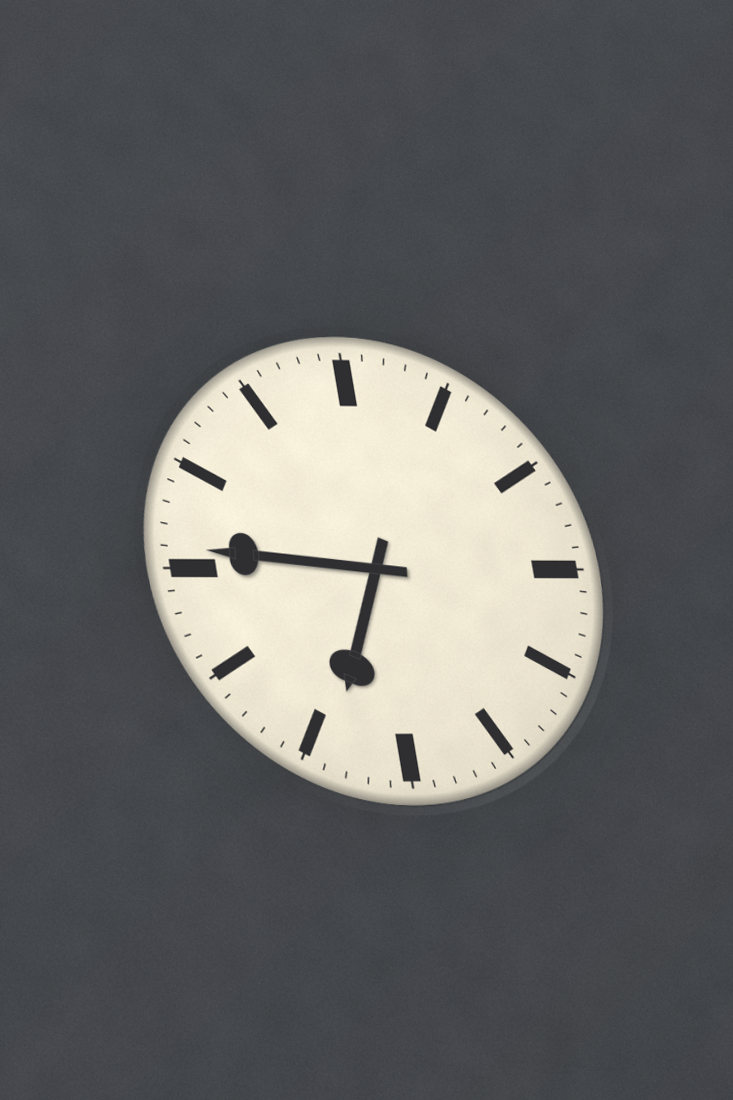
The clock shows 6:46
